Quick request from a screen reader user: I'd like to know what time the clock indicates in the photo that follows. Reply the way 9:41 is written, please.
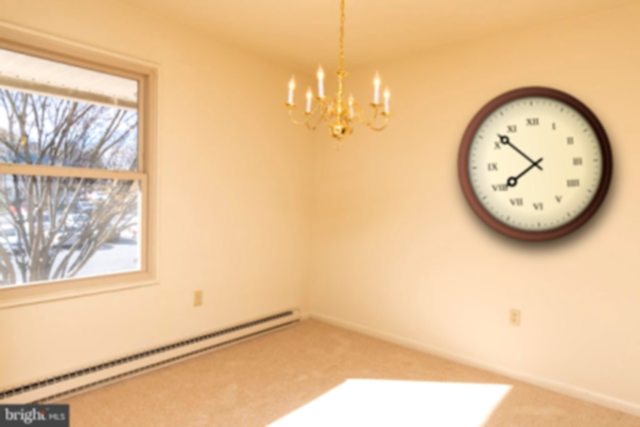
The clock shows 7:52
